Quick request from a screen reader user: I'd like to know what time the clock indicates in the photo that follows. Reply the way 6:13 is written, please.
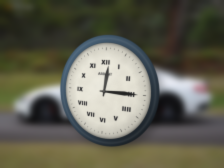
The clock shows 12:15
